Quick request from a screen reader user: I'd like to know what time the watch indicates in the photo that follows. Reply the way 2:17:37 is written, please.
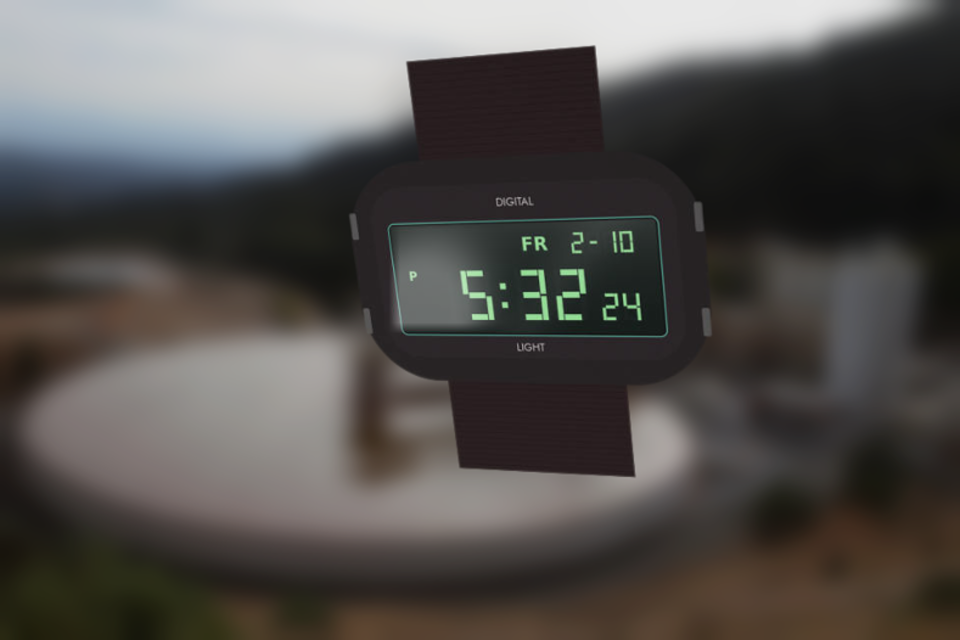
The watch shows 5:32:24
